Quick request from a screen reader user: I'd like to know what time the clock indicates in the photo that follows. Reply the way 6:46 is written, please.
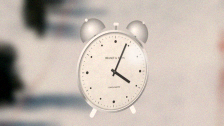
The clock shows 4:04
